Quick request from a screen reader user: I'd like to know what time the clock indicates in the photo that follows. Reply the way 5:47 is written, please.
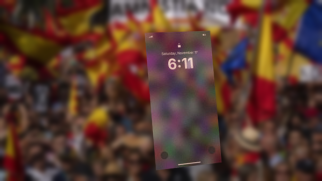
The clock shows 6:11
